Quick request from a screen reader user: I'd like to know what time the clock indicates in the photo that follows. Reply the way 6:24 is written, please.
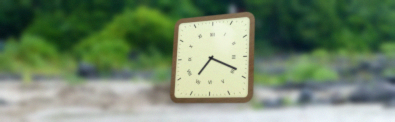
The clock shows 7:19
